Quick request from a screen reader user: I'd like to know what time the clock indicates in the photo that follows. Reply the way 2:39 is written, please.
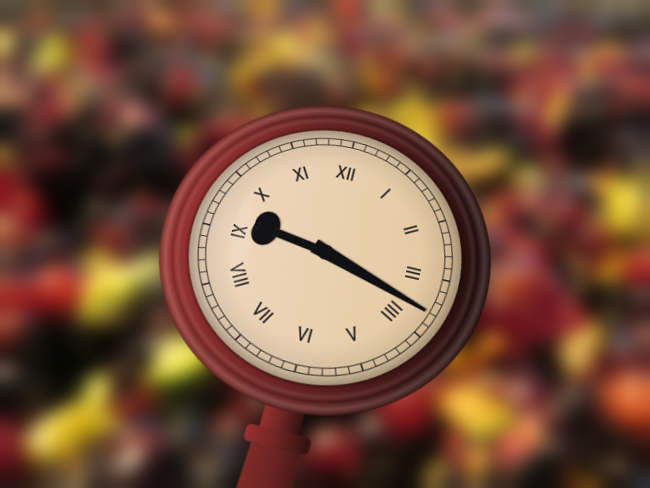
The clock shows 9:18
